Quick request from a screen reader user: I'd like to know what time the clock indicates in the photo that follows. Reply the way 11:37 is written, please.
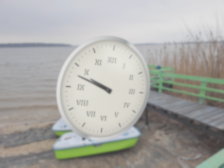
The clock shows 9:48
